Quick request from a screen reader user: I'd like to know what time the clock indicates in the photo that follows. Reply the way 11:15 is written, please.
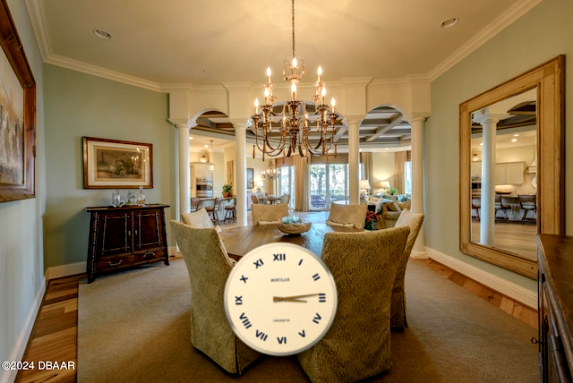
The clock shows 3:14
